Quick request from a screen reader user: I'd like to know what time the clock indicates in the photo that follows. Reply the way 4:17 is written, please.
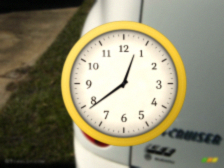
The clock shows 12:39
